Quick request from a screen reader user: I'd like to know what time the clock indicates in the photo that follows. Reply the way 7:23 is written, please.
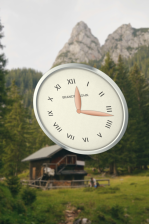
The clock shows 12:17
